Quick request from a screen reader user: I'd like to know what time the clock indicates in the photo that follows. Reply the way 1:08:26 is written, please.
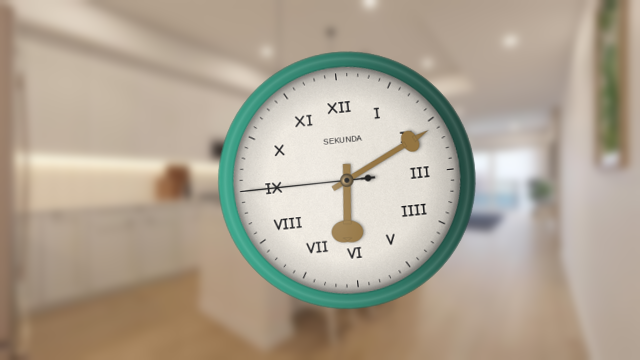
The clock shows 6:10:45
